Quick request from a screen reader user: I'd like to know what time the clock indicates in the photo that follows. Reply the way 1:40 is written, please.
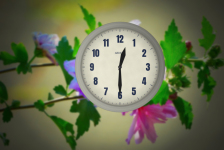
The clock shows 12:30
